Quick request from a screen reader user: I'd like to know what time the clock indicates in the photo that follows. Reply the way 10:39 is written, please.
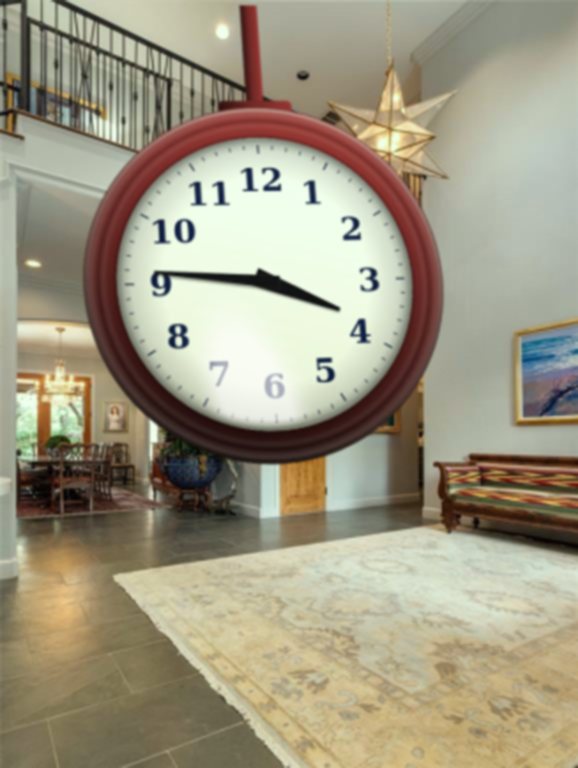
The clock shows 3:46
